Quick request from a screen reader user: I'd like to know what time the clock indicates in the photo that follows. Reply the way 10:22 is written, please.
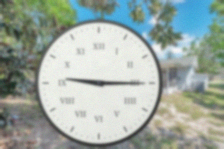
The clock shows 9:15
